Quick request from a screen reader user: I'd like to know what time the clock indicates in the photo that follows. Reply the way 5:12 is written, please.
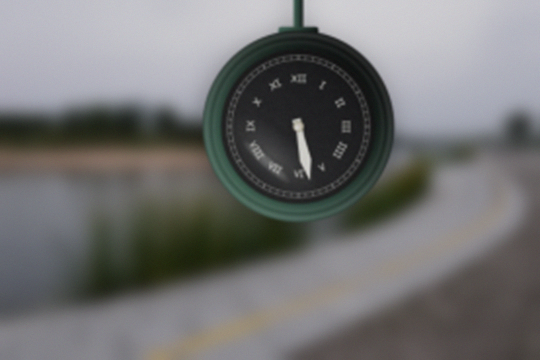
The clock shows 5:28
